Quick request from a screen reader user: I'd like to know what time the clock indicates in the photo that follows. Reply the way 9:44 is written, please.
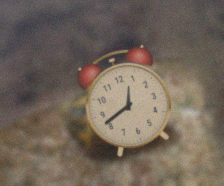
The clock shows 12:42
